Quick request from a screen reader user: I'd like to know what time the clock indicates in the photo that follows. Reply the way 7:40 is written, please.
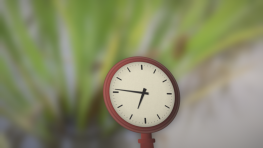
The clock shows 6:46
